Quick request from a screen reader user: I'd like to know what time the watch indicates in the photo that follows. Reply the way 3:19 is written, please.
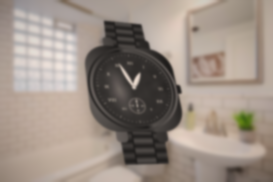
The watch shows 12:56
